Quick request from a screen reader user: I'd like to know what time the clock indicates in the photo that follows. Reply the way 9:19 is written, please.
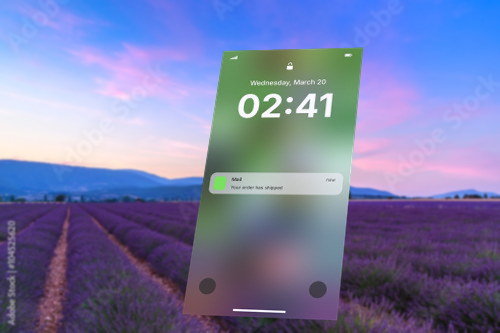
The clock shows 2:41
